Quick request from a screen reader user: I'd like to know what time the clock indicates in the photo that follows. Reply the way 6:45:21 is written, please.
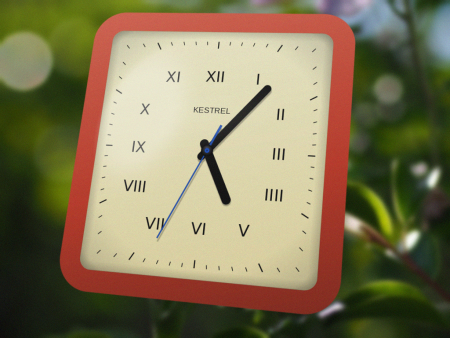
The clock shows 5:06:34
